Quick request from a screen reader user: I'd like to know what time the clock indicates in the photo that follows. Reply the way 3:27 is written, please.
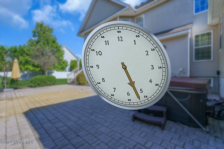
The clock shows 5:27
